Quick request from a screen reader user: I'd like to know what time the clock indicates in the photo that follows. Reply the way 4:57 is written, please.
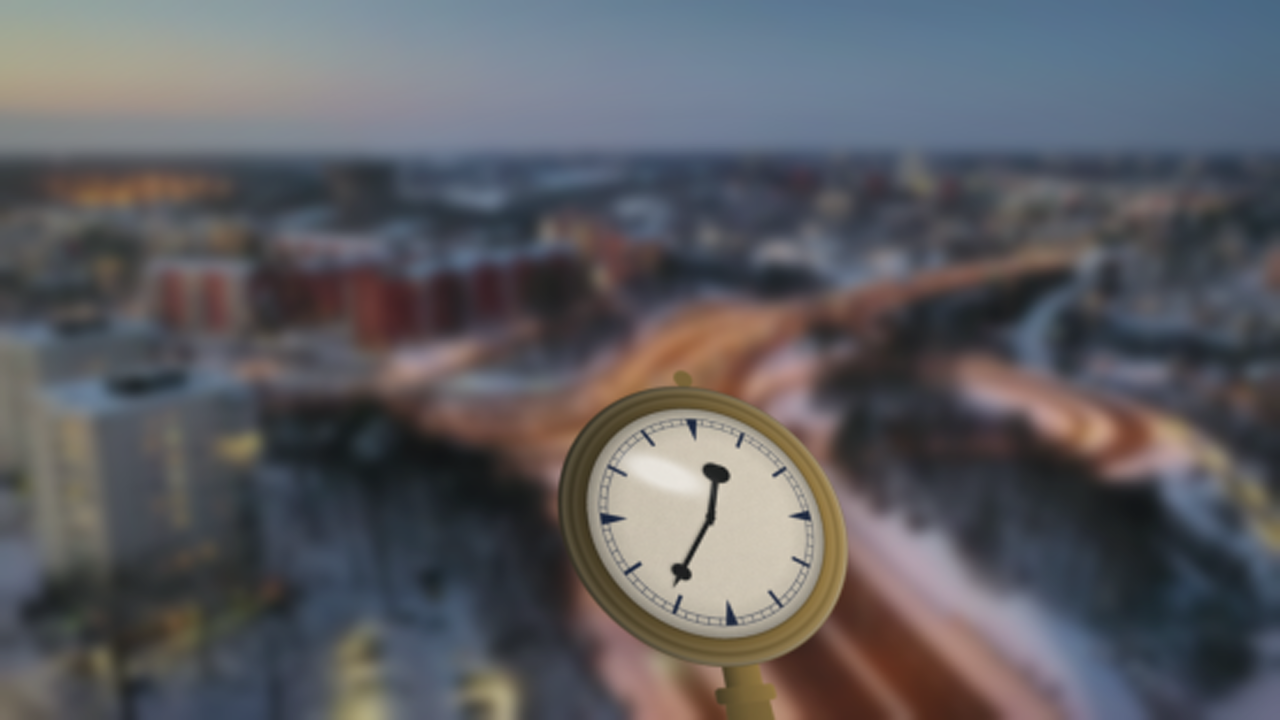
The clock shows 12:36
